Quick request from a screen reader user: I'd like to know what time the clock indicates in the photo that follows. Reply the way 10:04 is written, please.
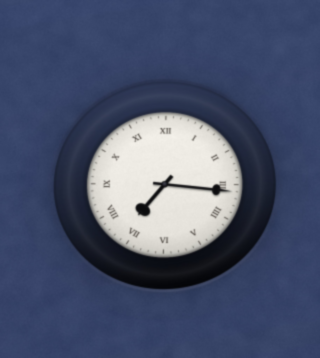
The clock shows 7:16
